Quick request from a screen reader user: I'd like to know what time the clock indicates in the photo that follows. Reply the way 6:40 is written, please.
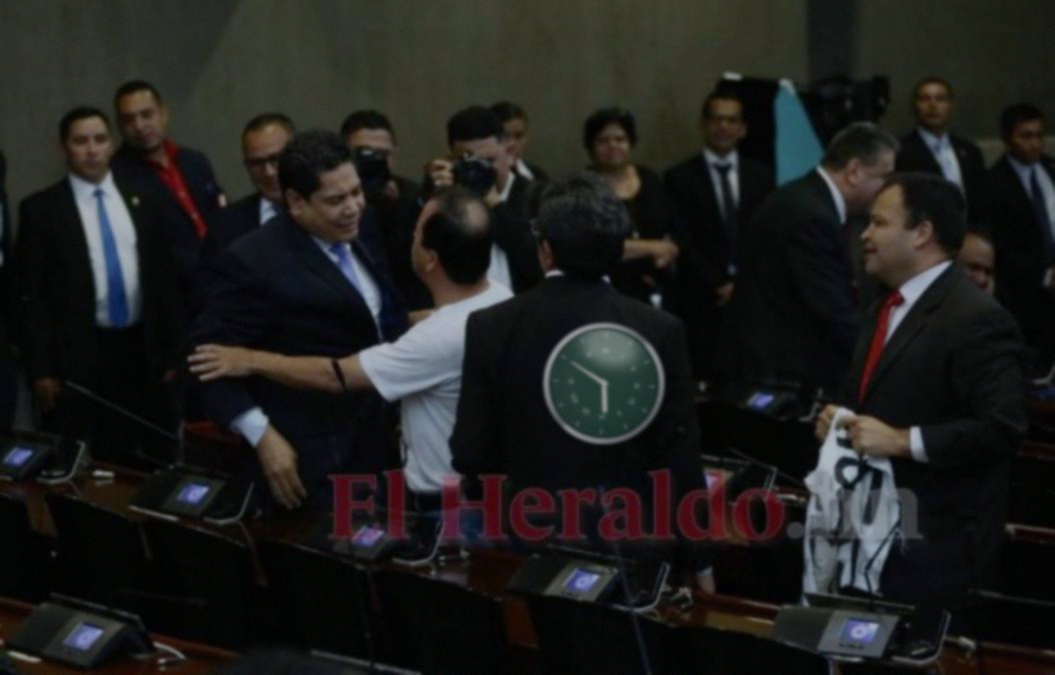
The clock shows 5:50
